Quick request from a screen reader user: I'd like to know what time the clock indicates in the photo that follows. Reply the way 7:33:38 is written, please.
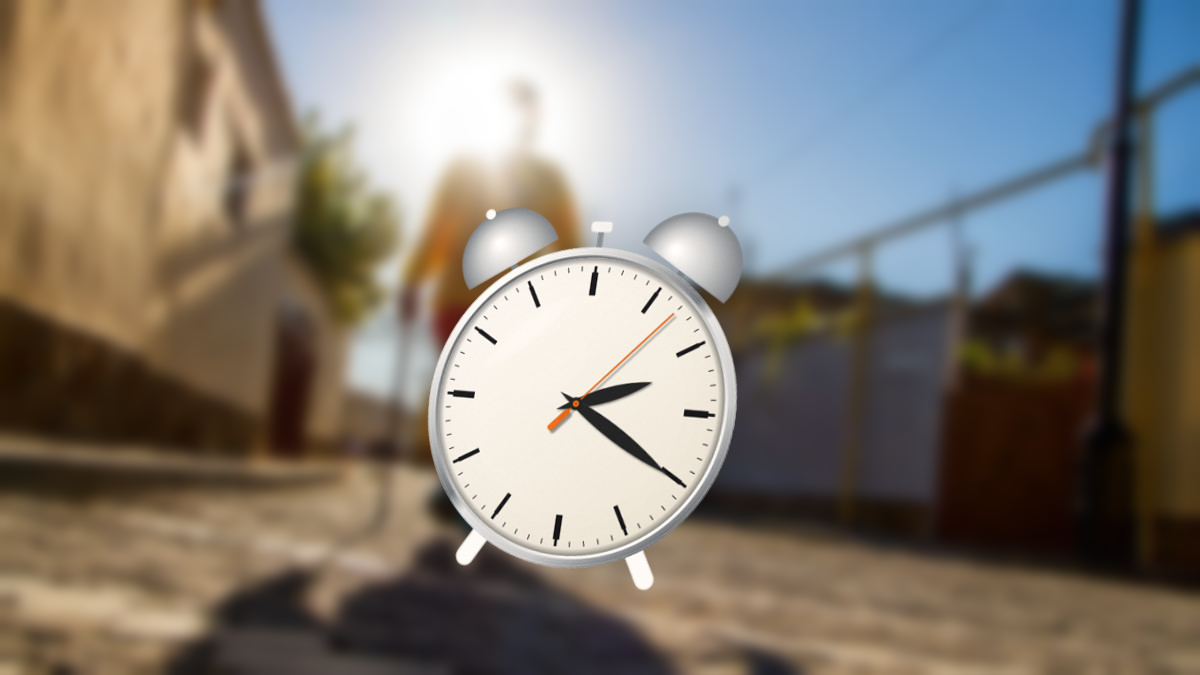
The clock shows 2:20:07
